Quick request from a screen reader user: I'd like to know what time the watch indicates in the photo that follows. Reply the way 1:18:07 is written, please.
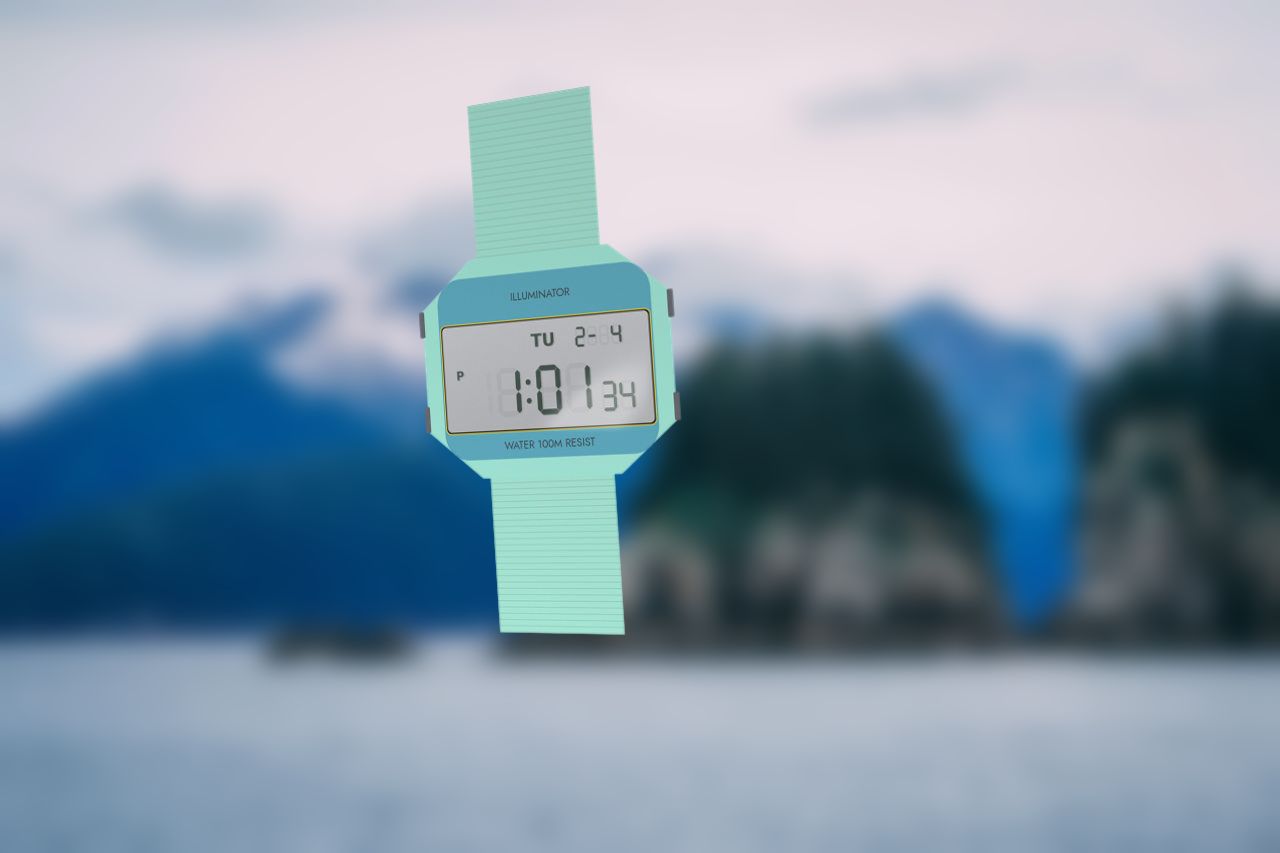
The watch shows 1:01:34
